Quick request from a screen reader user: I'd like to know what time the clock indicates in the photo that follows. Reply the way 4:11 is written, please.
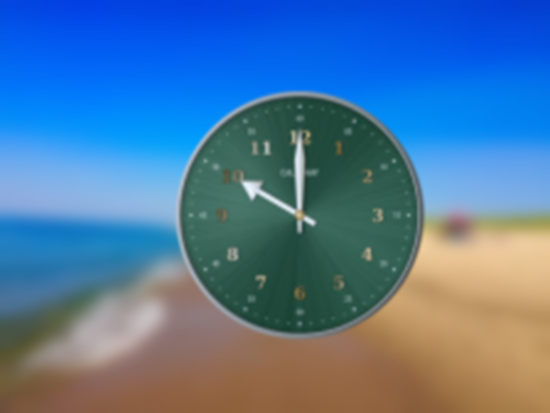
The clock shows 10:00
